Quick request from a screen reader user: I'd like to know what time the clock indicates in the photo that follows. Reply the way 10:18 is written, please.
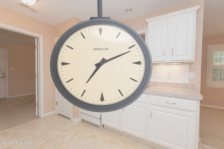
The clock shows 7:11
